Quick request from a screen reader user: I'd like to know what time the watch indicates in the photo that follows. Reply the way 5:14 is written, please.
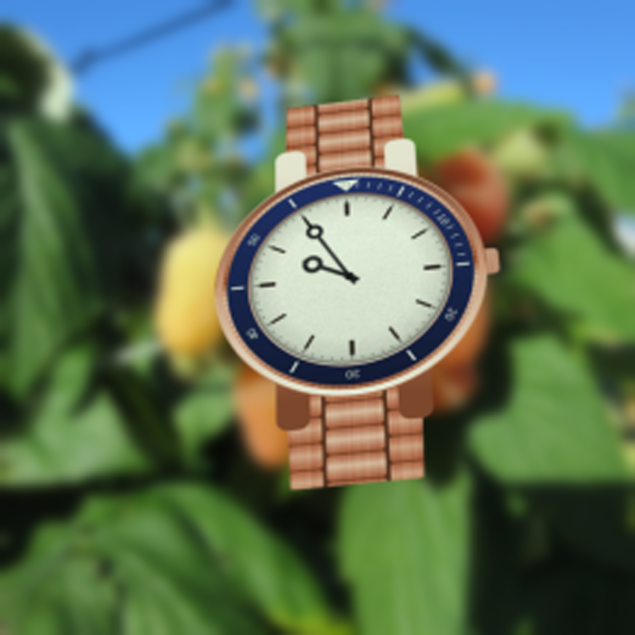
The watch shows 9:55
